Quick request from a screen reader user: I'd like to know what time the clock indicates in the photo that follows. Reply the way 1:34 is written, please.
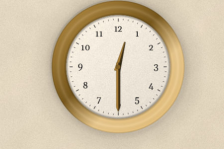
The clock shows 12:30
